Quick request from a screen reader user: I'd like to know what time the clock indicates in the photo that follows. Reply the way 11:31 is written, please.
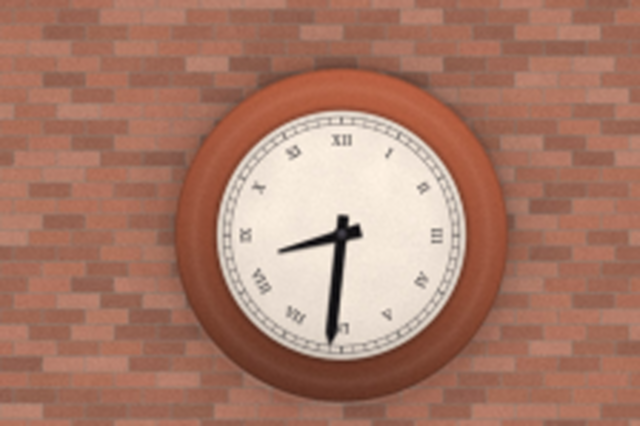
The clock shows 8:31
